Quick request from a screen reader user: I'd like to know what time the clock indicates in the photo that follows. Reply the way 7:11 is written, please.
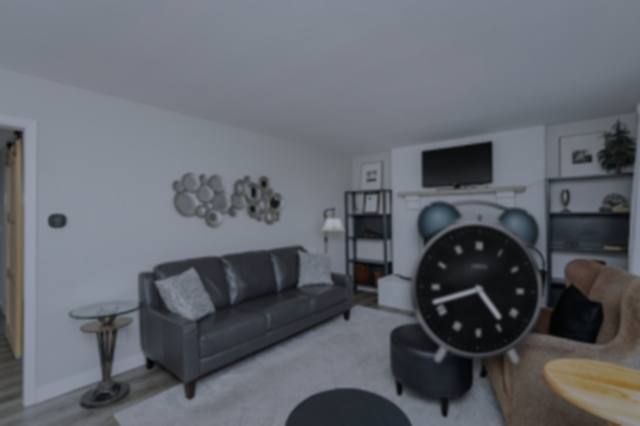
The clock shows 4:42
